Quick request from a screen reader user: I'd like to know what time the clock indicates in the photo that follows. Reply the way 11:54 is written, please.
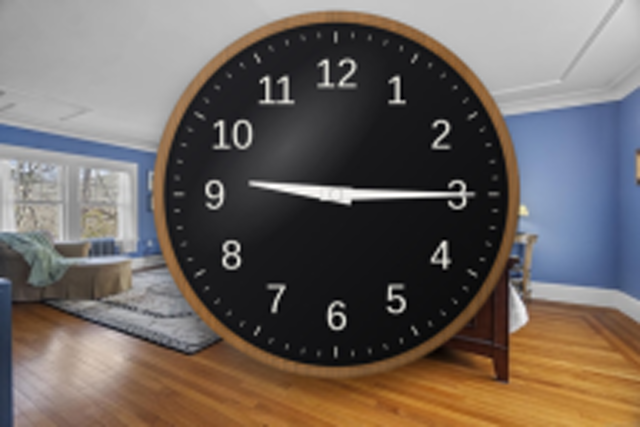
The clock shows 9:15
